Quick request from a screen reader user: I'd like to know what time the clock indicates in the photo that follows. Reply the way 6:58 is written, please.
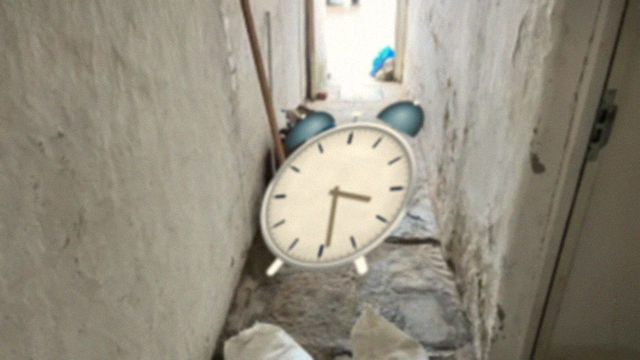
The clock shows 3:29
